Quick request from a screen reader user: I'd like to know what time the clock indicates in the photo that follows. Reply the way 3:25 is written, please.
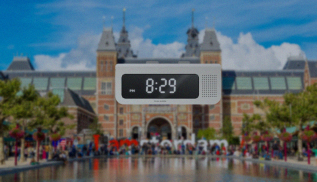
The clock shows 8:29
